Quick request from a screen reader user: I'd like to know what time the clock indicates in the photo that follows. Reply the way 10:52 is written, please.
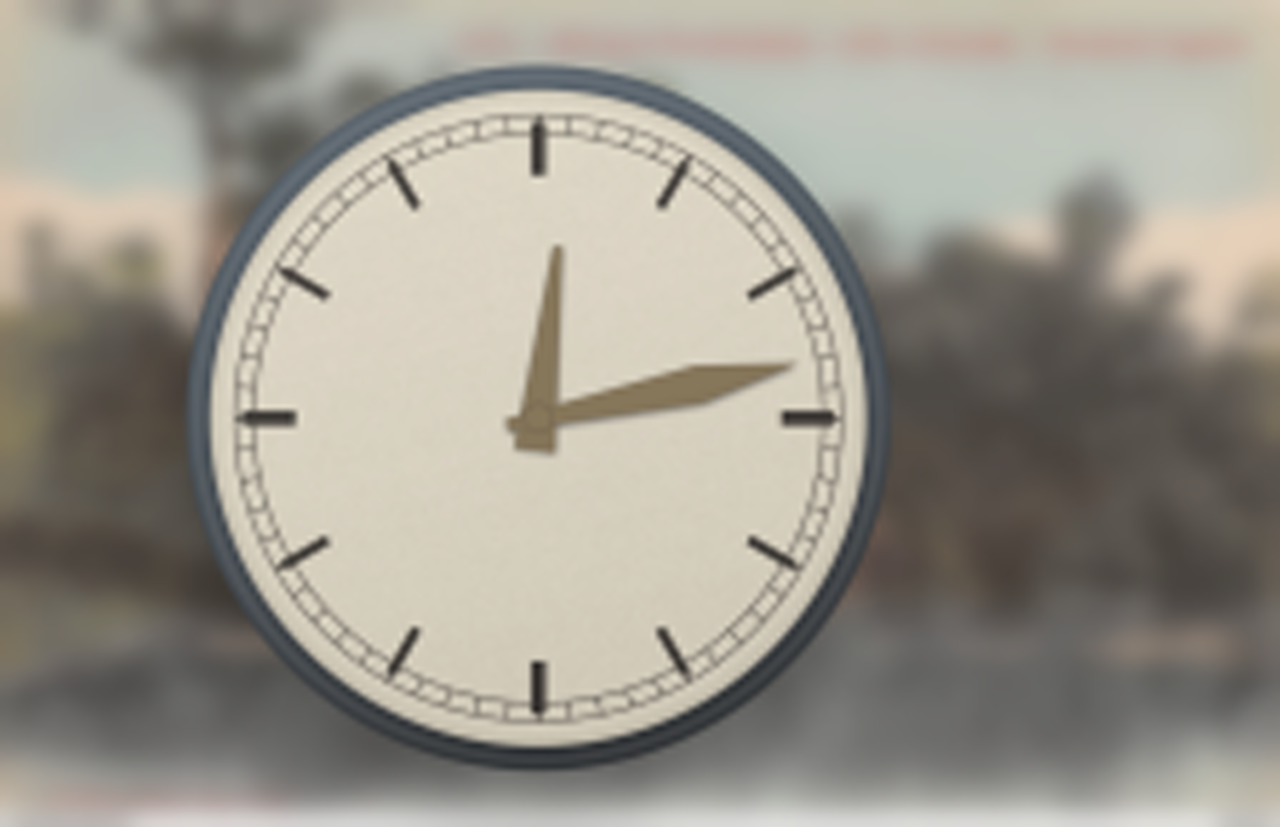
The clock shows 12:13
